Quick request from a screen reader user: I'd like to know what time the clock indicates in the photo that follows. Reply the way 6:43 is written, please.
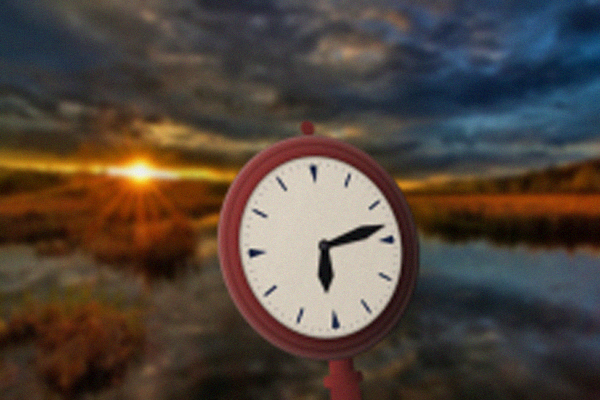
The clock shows 6:13
